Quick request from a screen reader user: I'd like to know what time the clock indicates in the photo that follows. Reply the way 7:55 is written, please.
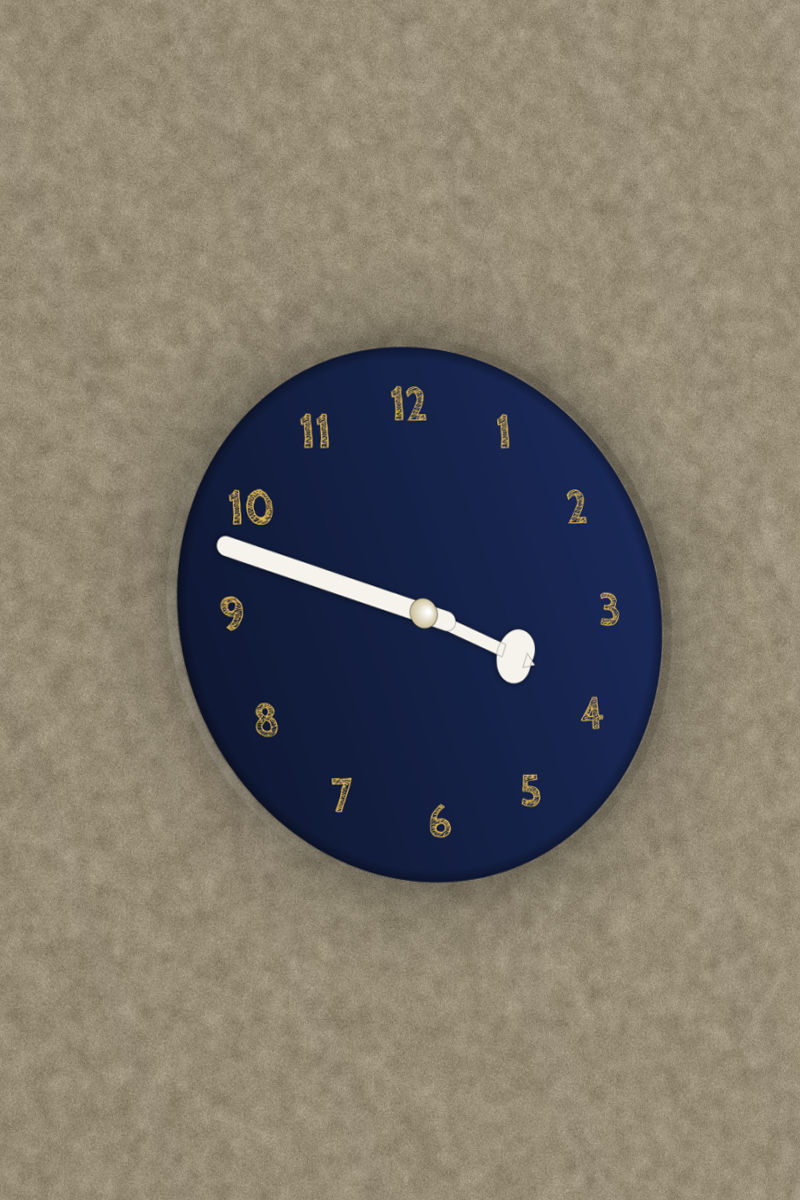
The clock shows 3:48
